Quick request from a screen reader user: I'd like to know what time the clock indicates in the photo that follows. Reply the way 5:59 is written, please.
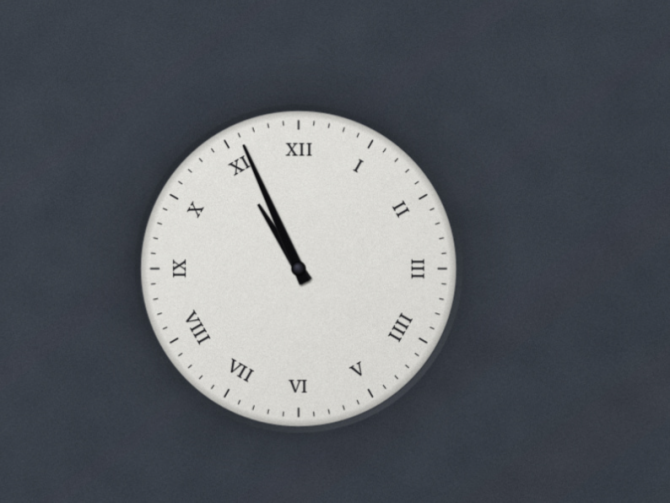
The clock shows 10:56
